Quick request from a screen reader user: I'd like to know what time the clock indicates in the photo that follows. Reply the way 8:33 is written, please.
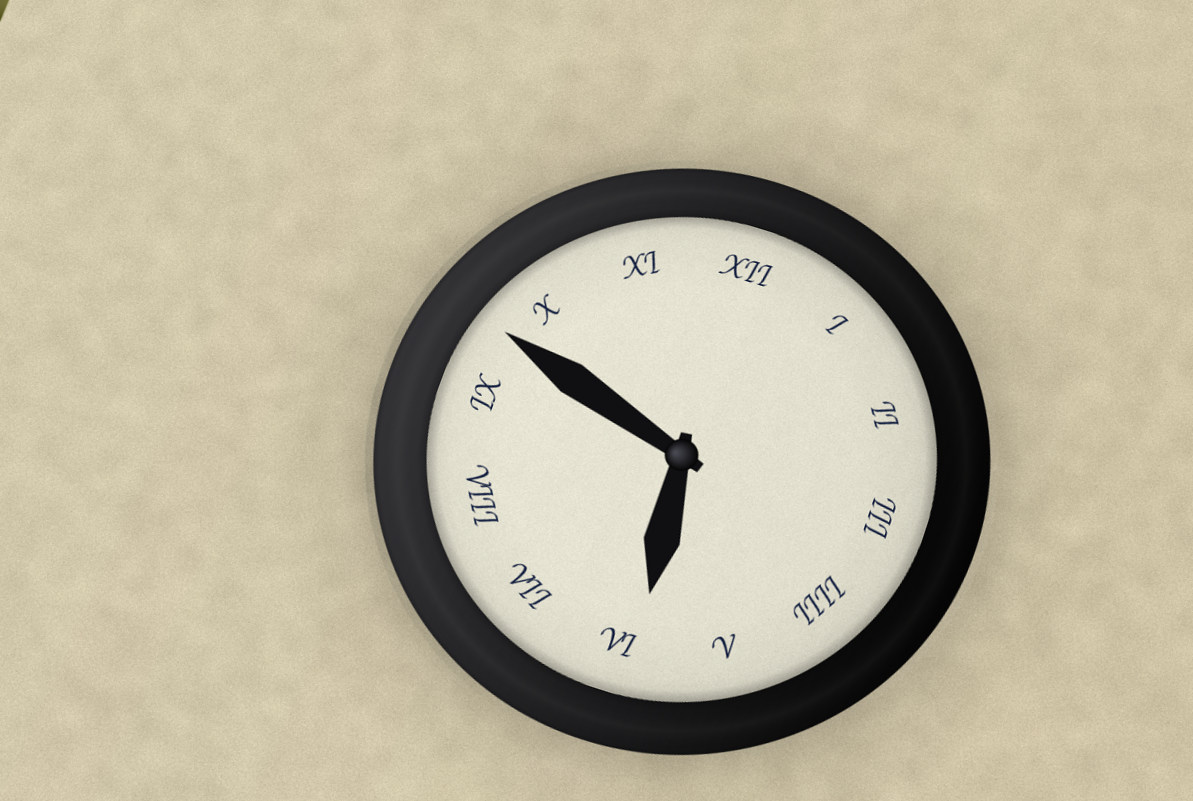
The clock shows 5:48
